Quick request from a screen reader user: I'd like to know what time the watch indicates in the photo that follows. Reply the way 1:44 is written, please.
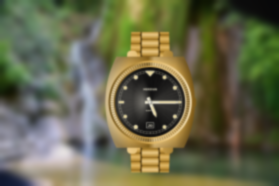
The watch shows 5:15
